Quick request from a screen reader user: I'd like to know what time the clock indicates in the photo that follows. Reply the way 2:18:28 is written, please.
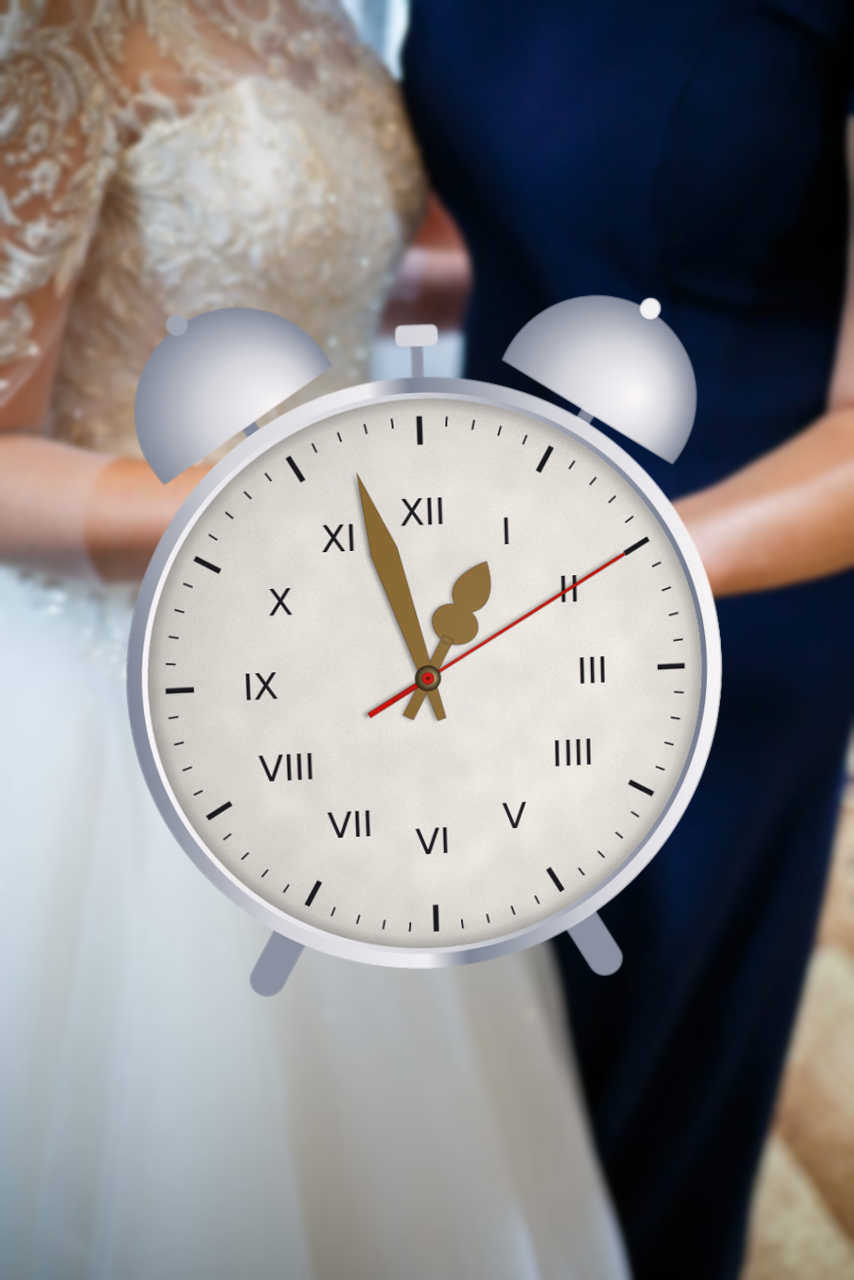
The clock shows 12:57:10
